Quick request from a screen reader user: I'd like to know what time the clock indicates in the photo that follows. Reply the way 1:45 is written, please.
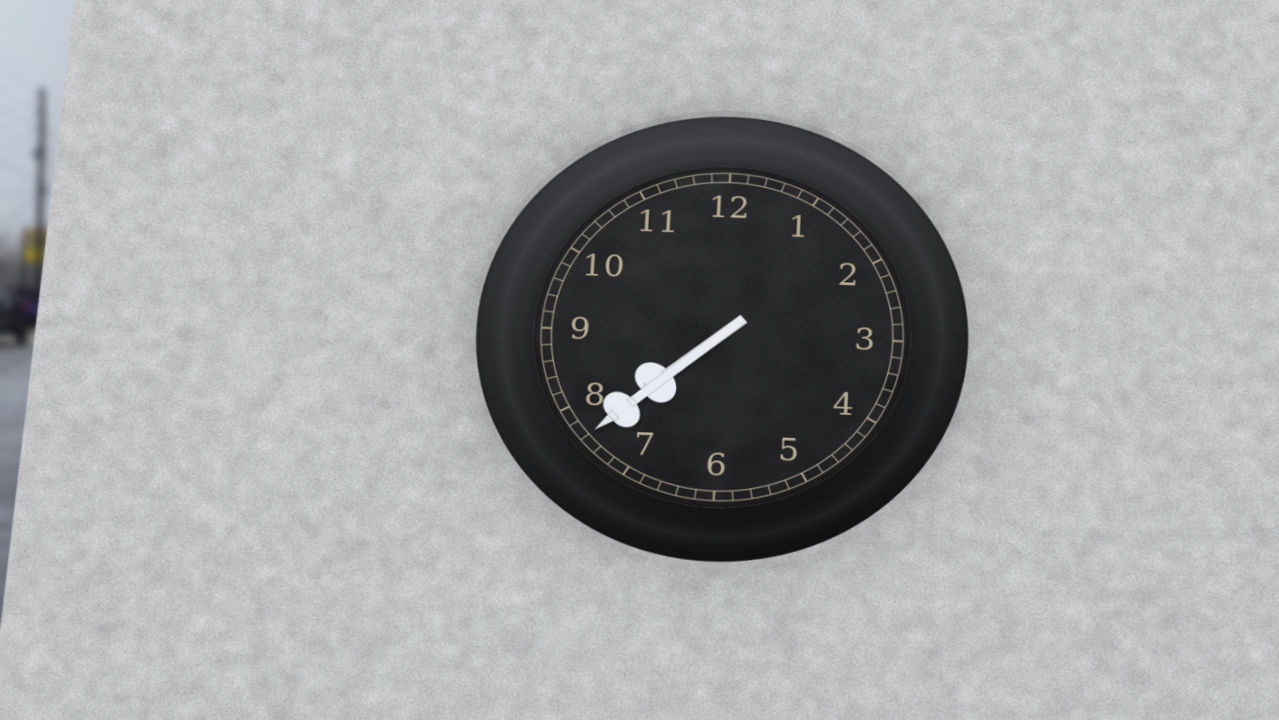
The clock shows 7:38
